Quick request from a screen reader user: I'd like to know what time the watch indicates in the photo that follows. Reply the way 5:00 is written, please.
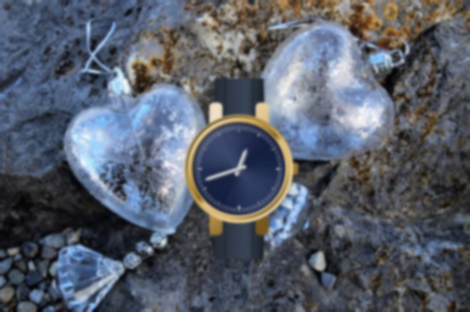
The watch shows 12:42
